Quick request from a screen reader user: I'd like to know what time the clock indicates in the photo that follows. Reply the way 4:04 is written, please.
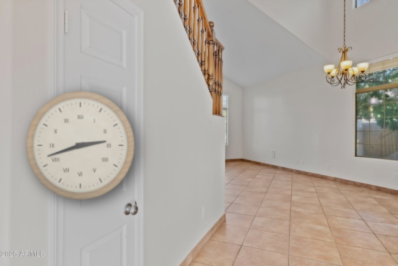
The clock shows 2:42
